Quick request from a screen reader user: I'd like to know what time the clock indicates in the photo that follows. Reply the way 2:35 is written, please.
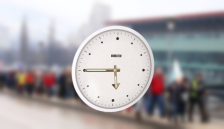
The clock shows 5:45
